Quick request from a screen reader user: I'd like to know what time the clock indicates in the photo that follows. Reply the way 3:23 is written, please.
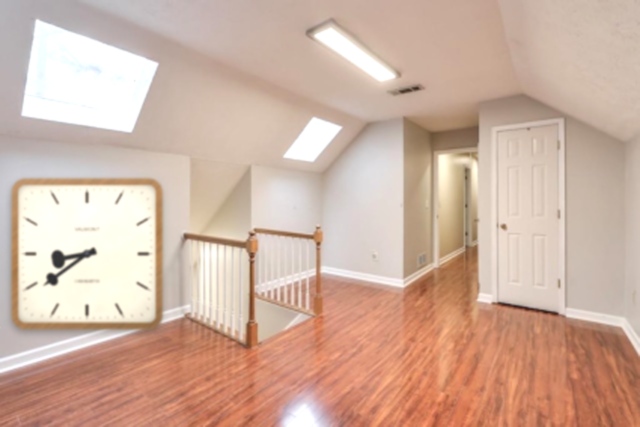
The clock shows 8:39
